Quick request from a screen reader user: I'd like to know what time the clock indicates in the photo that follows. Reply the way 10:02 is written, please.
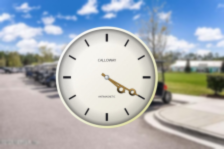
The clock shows 4:20
